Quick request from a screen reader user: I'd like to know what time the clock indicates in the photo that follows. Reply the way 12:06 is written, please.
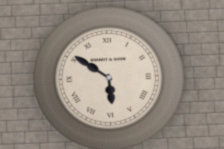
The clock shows 5:51
